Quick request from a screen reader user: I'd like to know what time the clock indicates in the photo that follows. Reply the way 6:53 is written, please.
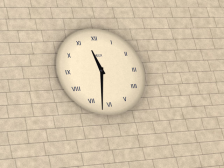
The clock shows 11:32
